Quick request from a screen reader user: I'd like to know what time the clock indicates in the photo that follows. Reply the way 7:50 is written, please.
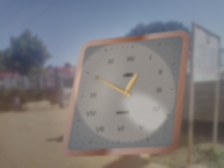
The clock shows 12:50
